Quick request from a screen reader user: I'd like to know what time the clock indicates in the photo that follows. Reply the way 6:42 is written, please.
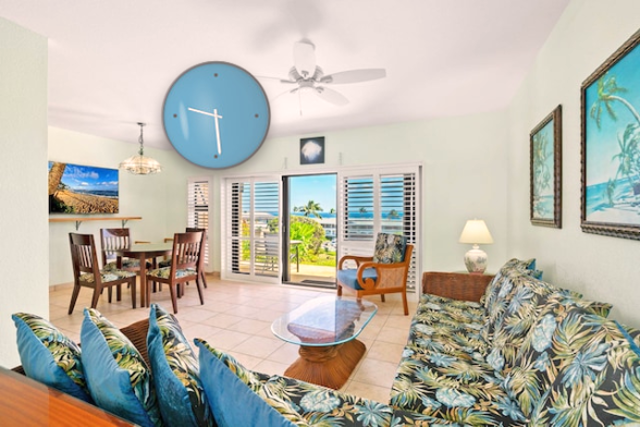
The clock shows 9:29
